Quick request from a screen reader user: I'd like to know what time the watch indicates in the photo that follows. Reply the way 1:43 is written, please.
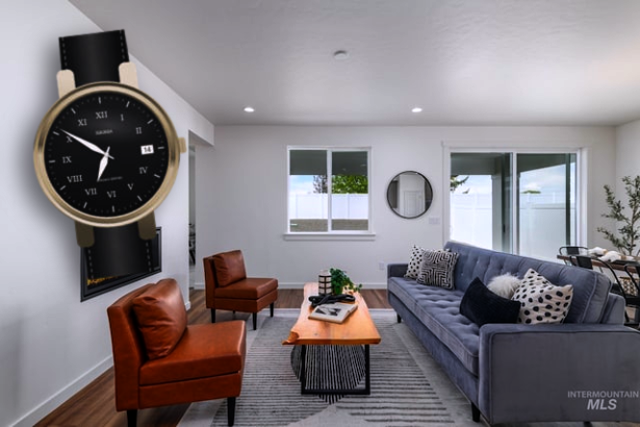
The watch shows 6:51
